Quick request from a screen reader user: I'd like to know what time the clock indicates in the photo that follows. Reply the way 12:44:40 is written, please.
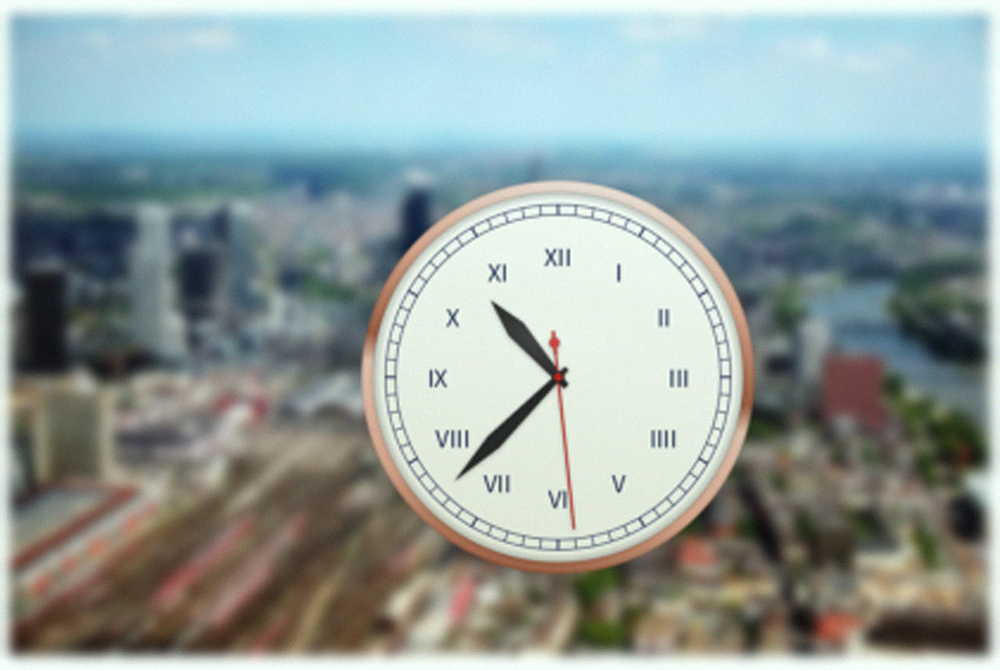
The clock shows 10:37:29
